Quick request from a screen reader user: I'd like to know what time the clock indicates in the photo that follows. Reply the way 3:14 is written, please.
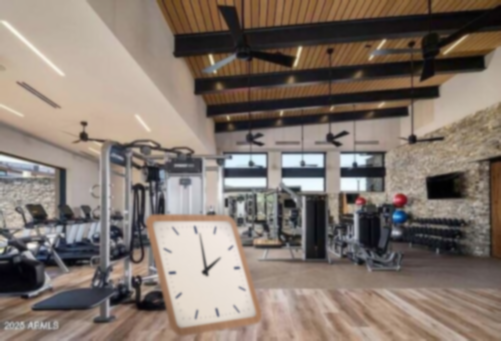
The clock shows 2:01
